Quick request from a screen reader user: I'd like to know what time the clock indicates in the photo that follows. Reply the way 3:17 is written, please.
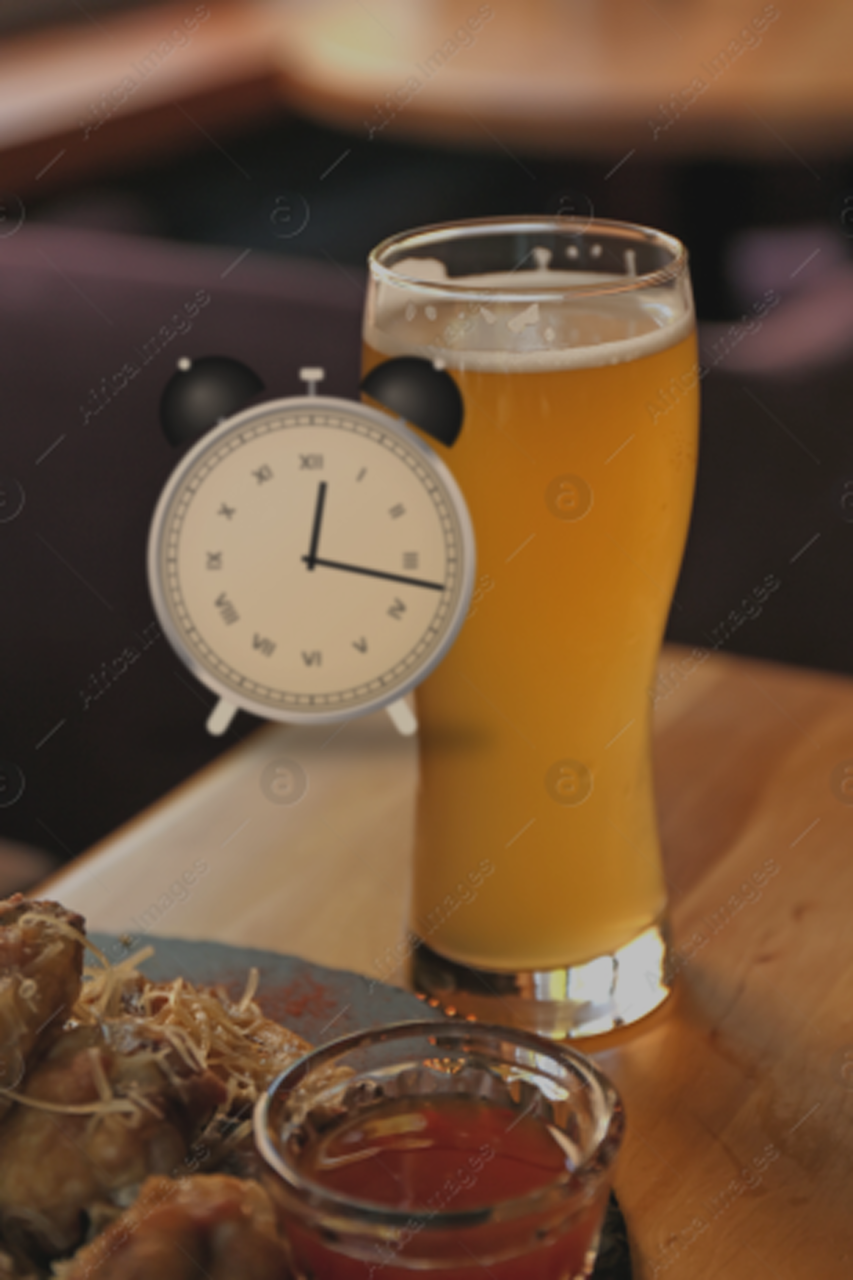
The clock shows 12:17
